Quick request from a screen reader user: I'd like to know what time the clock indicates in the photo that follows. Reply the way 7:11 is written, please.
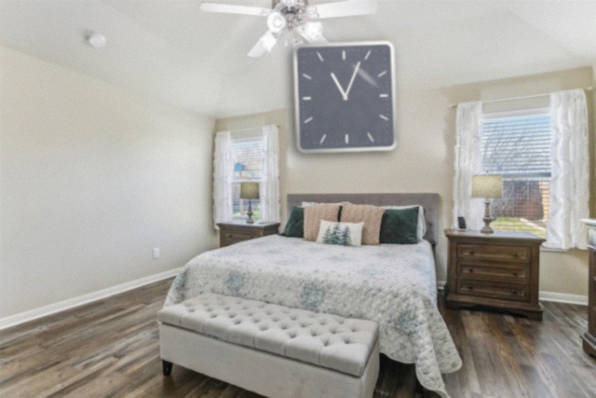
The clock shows 11:04
